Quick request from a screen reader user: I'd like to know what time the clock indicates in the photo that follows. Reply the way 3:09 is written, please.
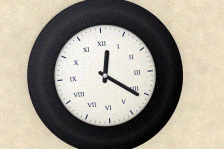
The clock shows 12:21
